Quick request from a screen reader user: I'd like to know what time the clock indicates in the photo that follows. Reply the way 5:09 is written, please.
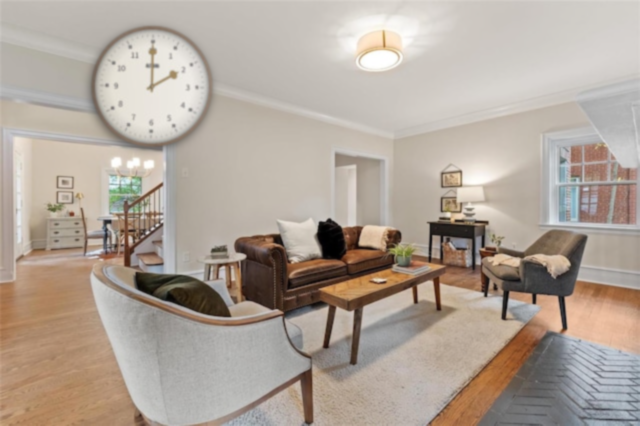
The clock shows 2:00
